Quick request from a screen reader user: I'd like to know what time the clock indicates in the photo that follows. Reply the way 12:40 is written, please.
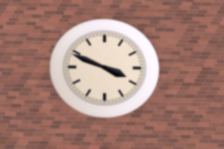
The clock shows 3:49
